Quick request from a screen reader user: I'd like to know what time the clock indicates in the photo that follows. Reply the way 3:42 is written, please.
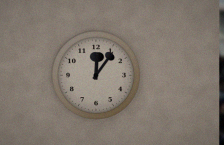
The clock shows 12:06
